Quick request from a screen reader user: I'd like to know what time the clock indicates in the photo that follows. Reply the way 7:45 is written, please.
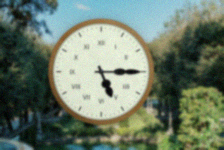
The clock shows 5:15
